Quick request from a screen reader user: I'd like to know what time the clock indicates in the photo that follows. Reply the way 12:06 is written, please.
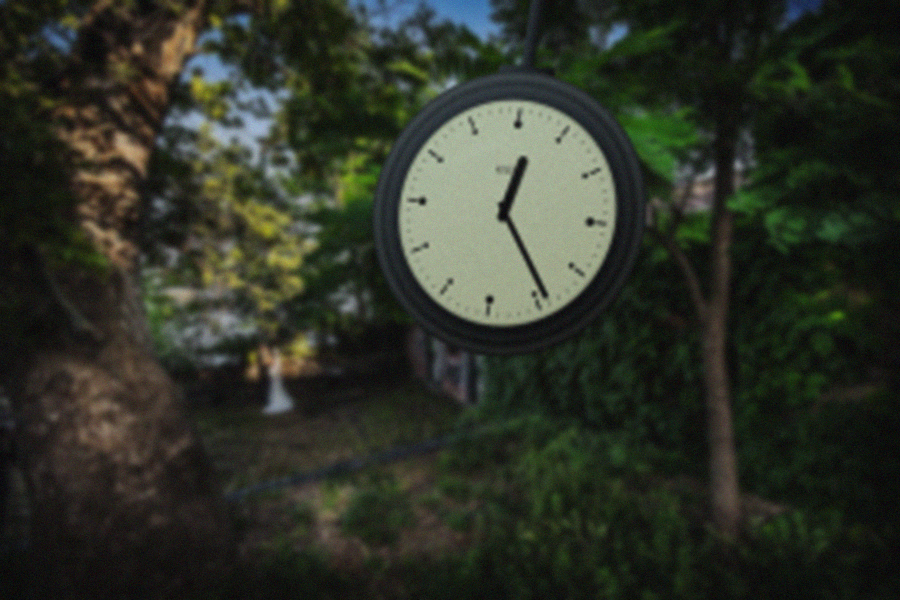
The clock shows 12:24
